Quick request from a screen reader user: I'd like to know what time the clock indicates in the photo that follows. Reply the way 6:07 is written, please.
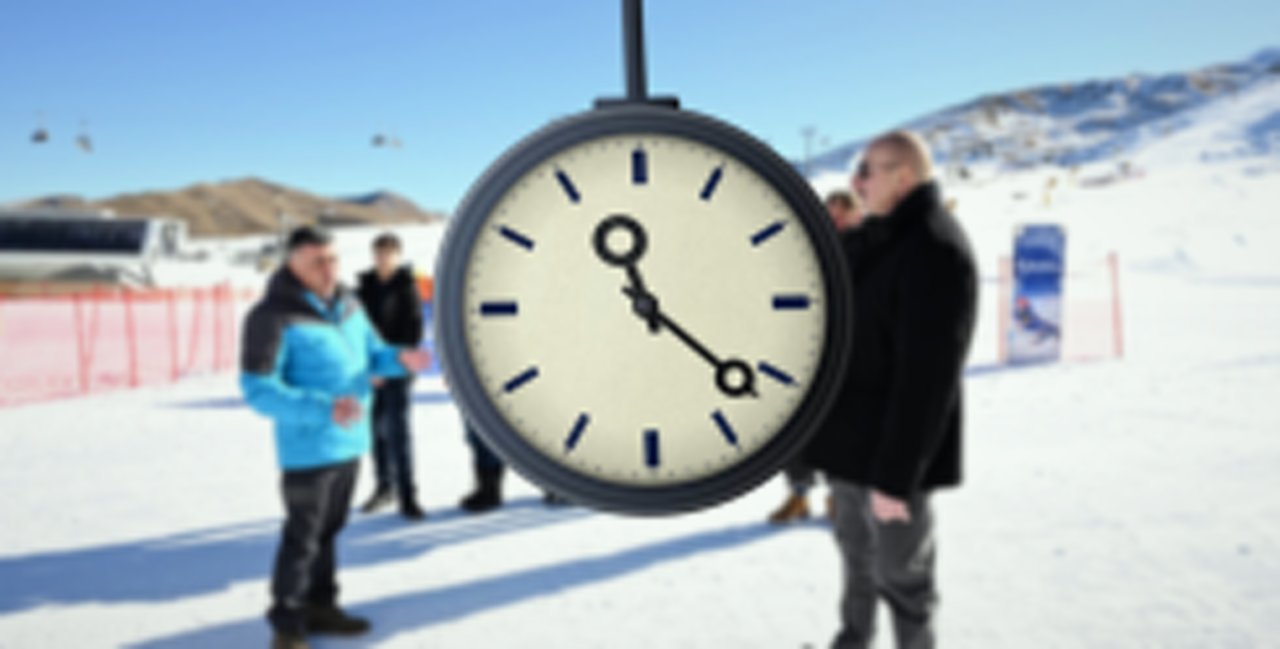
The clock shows 11:22
